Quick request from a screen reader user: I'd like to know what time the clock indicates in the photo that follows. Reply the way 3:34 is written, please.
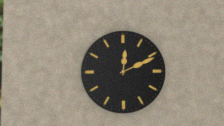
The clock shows 12:11
